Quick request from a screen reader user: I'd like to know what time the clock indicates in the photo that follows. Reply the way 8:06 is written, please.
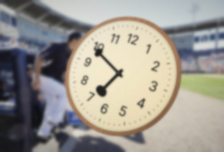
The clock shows 6:49
